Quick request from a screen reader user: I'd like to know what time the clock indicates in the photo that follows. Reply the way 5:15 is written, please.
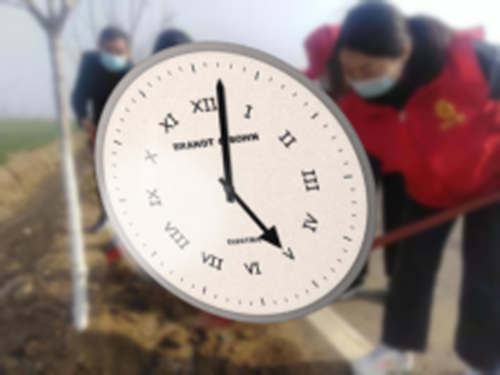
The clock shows 5:02
